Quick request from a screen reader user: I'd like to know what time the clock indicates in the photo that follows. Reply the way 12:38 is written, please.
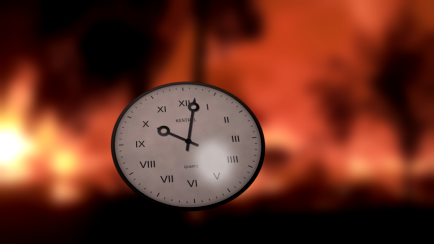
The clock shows 10:02
